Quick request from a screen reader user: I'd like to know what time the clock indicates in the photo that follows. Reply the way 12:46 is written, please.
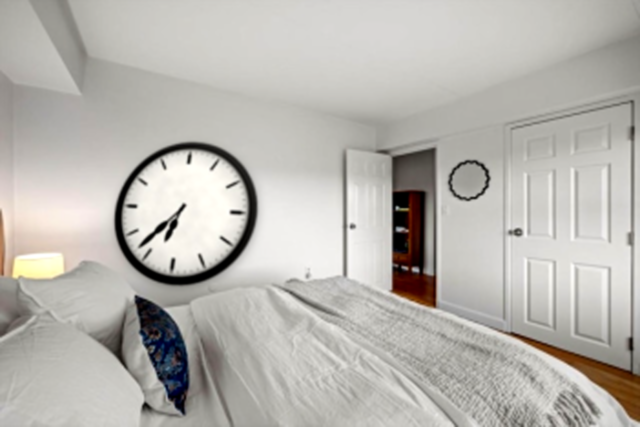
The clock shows 6:37
